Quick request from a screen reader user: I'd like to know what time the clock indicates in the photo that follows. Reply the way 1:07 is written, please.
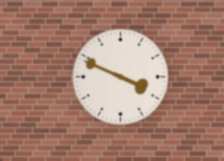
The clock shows 3:49
